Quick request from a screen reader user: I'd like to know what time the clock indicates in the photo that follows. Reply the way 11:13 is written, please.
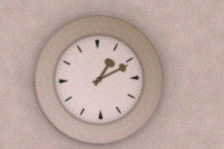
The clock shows 1:11
